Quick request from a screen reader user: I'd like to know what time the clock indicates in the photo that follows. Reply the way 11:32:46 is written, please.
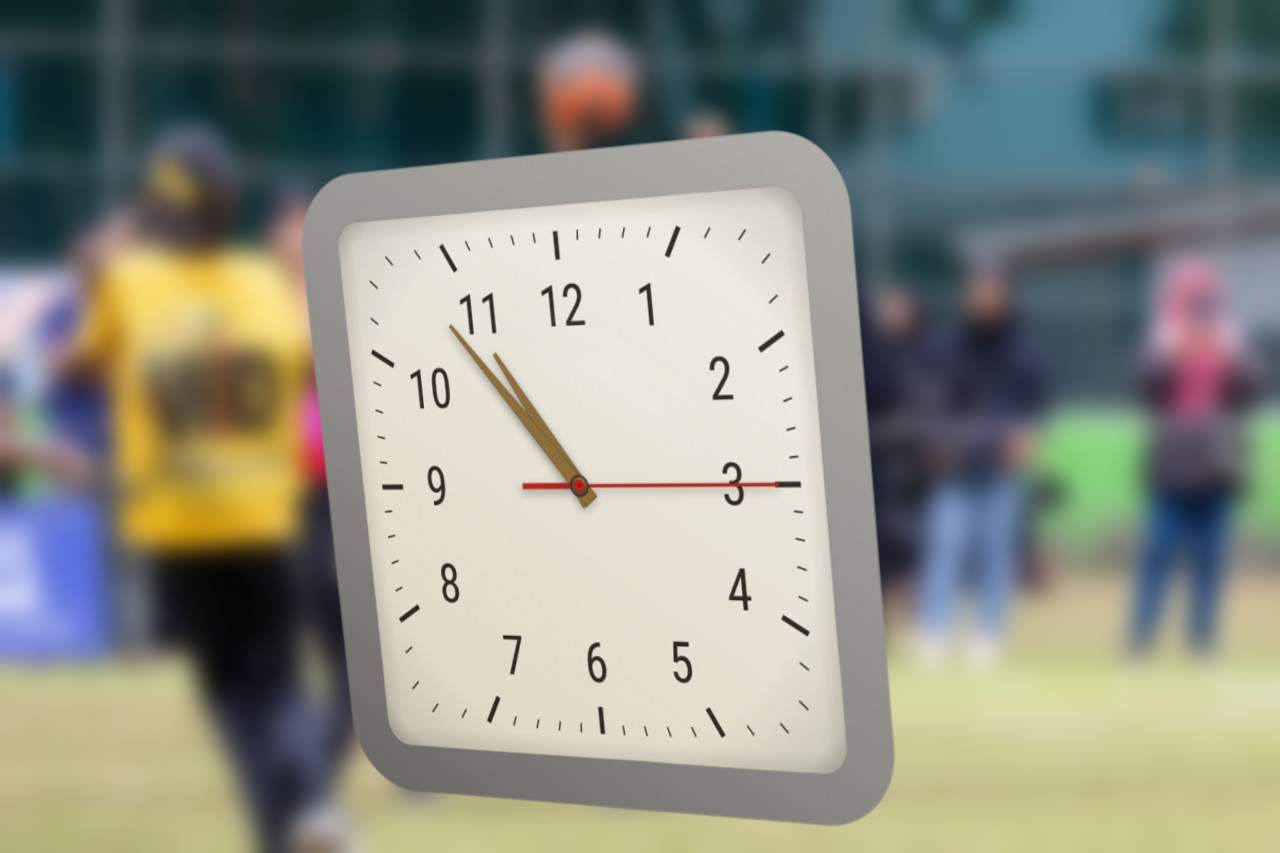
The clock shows 10:53:15
